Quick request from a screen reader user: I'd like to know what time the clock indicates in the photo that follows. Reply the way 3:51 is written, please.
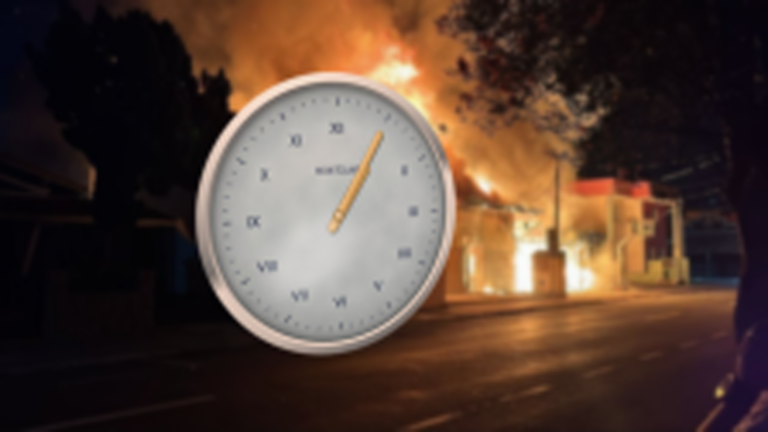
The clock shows 1:05
